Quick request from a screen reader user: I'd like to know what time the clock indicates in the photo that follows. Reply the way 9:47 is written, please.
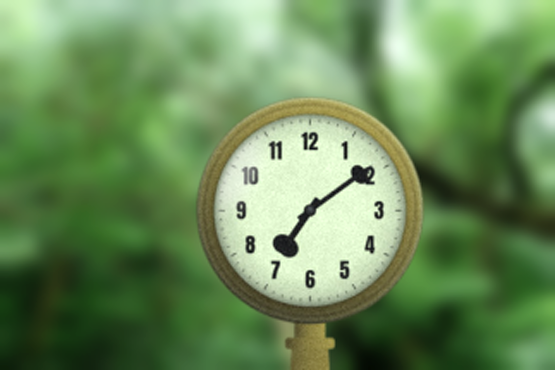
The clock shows 7:09
